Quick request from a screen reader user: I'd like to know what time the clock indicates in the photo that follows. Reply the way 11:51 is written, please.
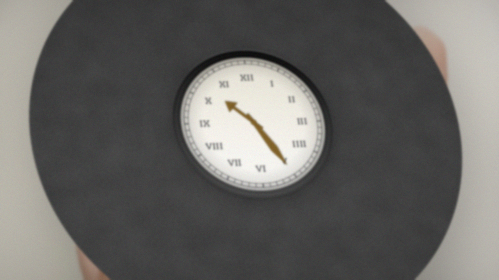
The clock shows 10:25
